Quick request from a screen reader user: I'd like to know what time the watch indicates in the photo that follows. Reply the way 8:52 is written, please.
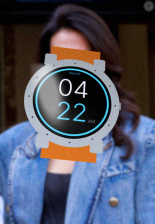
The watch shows 4:22
